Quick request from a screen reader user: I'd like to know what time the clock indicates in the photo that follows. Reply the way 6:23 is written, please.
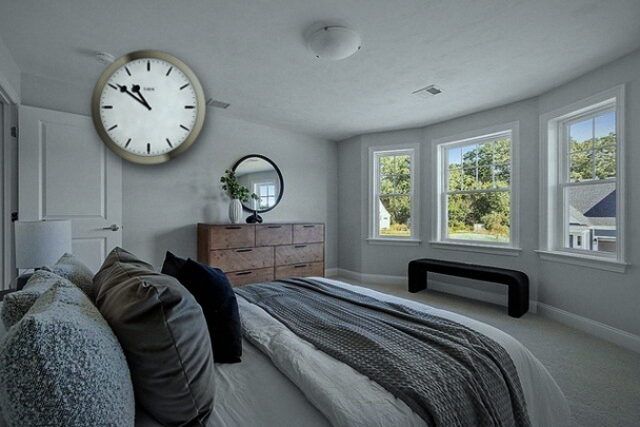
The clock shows 10:51
